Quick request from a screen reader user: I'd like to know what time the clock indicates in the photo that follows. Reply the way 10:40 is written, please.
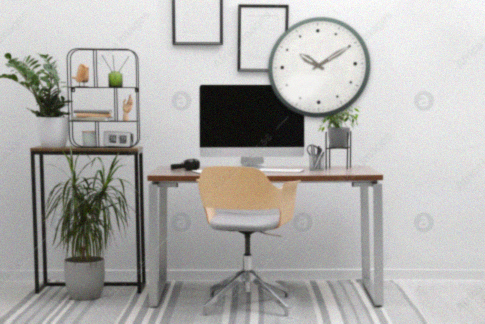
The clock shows 10:10
